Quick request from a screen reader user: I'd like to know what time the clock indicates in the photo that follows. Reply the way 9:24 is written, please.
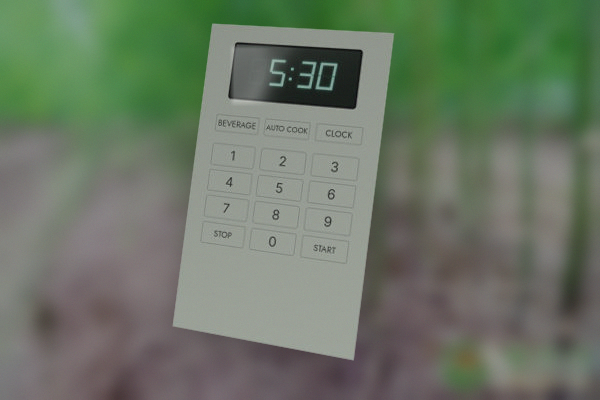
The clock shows 5:30
